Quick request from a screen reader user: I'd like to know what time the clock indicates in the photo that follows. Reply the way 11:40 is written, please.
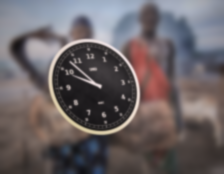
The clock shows 9:53
